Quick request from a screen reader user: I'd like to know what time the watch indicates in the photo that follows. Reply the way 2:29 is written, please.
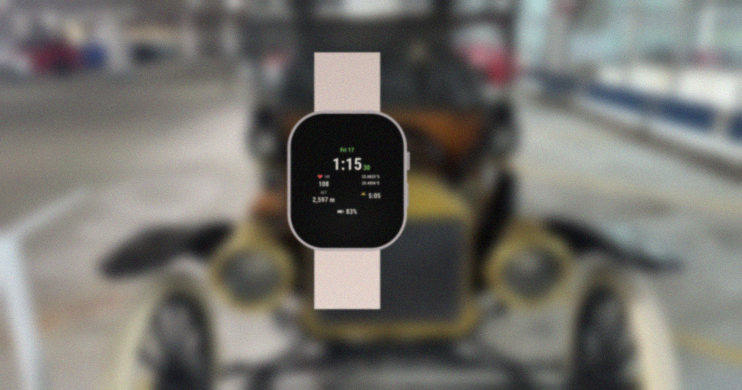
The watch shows 1:15
